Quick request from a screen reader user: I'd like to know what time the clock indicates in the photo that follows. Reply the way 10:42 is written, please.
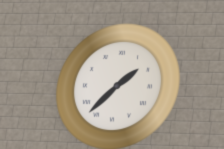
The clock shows 1:37
